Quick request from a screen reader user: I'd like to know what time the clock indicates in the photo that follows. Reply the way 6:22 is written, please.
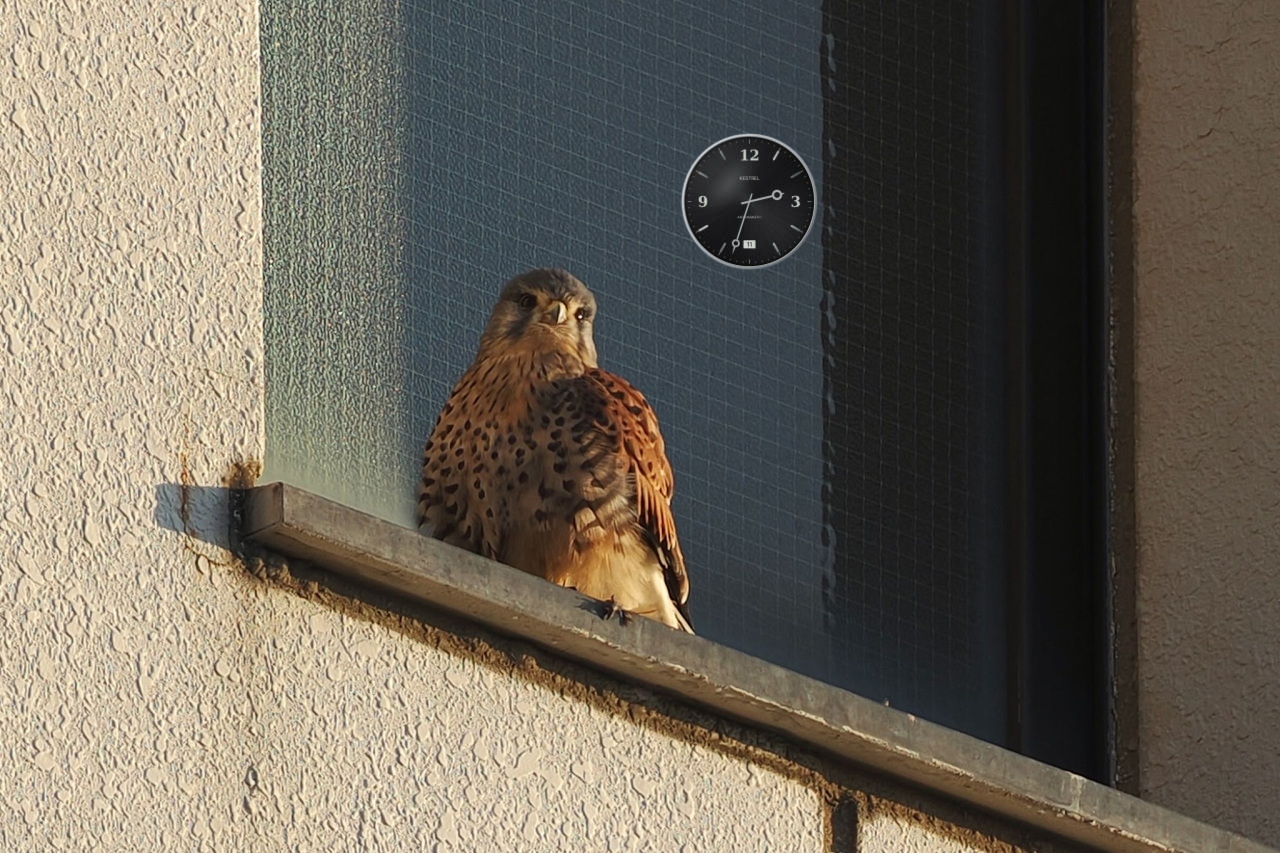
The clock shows 2:33
